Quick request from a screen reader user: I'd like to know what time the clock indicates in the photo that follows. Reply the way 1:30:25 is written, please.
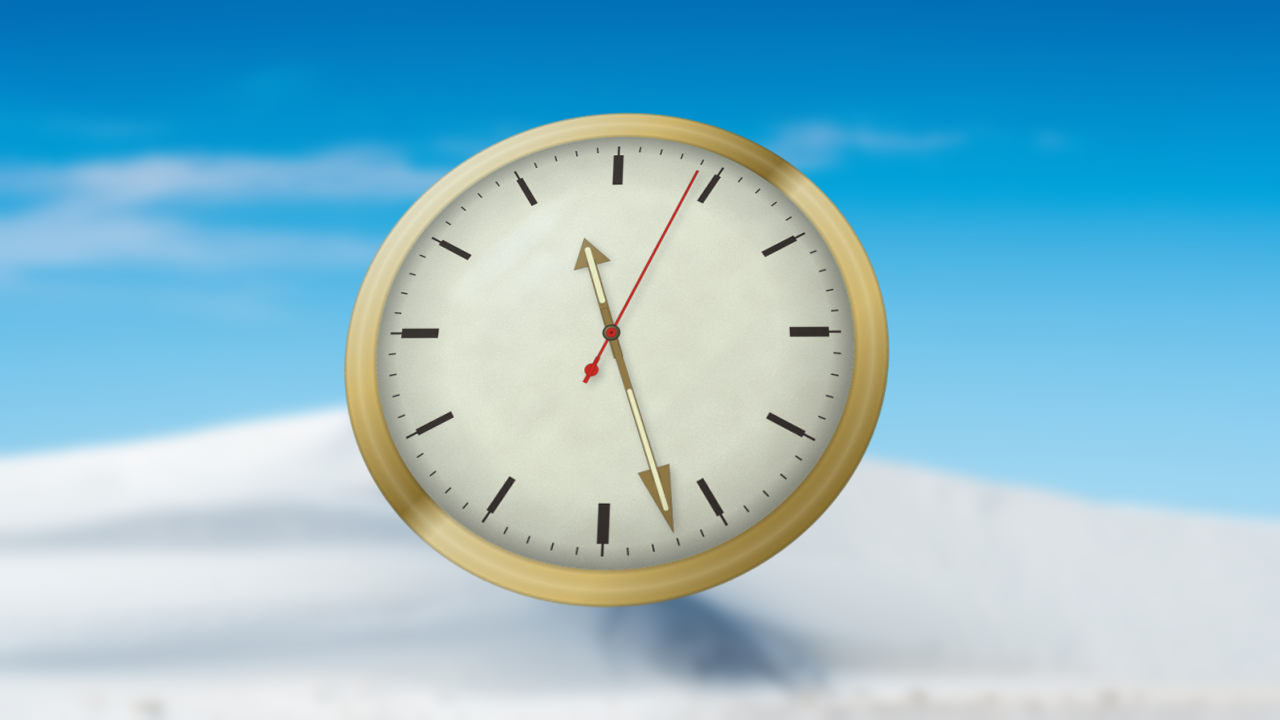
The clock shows 11:27:04
